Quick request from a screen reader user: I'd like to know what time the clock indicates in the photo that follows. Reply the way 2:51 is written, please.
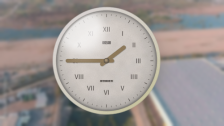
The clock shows 1:45
